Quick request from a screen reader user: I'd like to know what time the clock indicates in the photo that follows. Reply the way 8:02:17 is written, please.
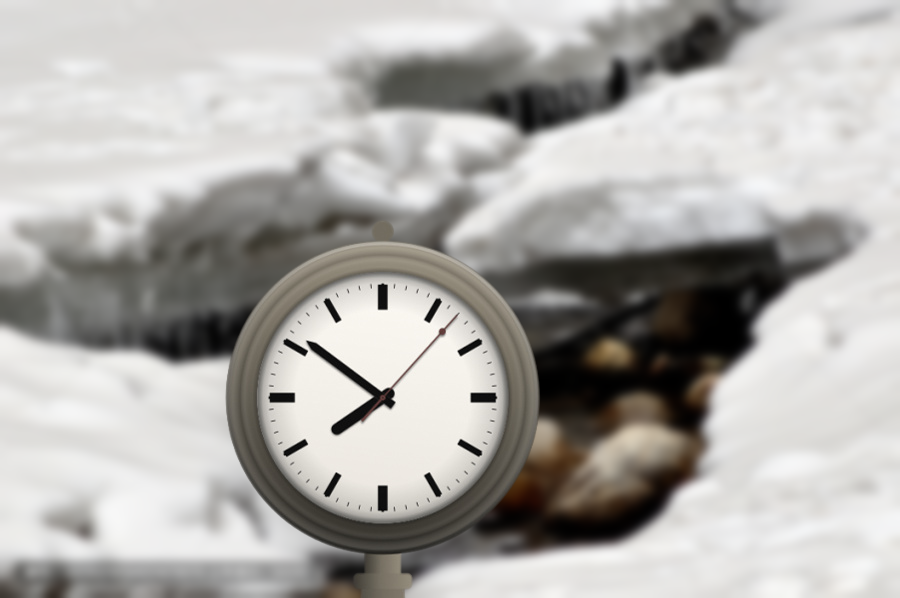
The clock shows 7:51:07
